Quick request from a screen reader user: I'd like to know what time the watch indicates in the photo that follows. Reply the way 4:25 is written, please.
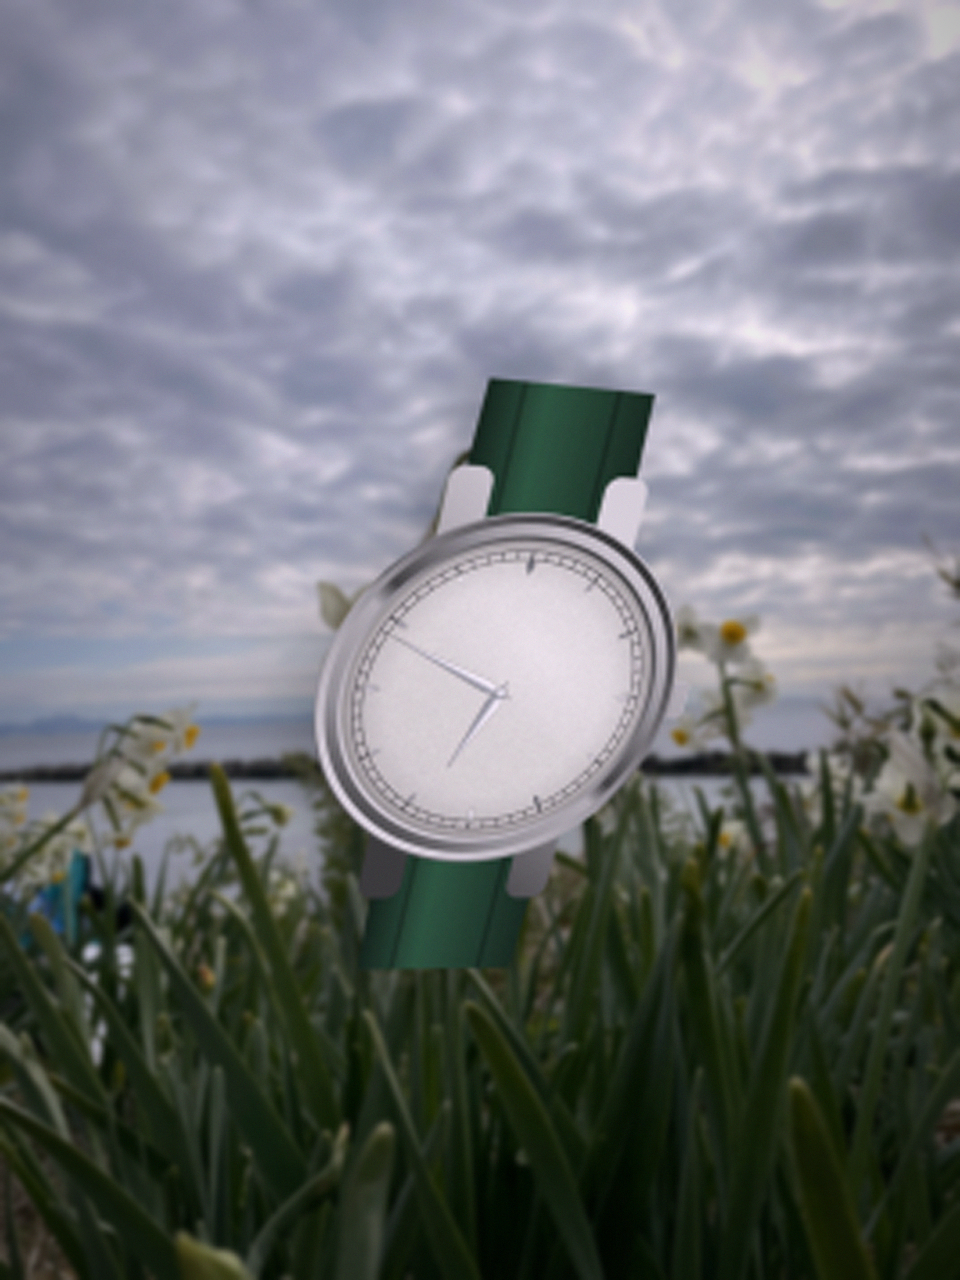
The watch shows 6:49
